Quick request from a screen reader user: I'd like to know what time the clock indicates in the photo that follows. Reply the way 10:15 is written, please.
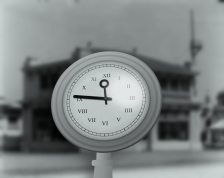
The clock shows 11:46
